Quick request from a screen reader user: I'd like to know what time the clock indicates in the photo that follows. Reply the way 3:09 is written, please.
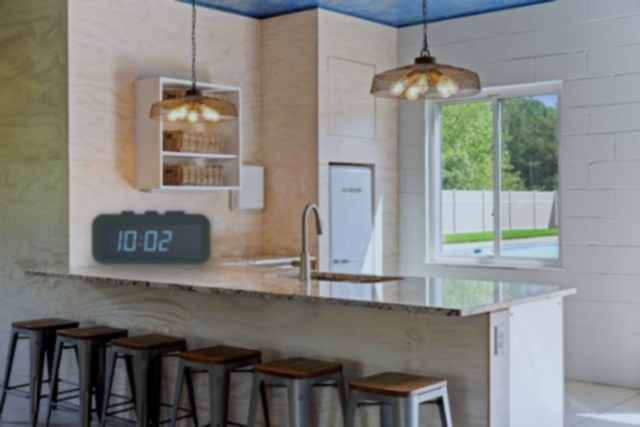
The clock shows 10:02
